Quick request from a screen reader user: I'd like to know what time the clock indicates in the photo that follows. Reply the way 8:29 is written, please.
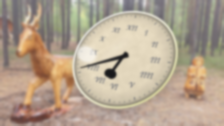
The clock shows 6:41
